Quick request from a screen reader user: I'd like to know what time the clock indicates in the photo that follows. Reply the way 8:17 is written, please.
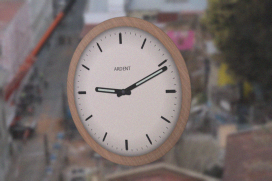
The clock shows 9:11
